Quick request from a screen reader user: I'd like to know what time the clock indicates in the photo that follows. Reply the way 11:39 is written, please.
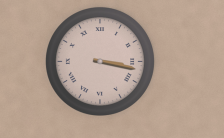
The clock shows 3:17
